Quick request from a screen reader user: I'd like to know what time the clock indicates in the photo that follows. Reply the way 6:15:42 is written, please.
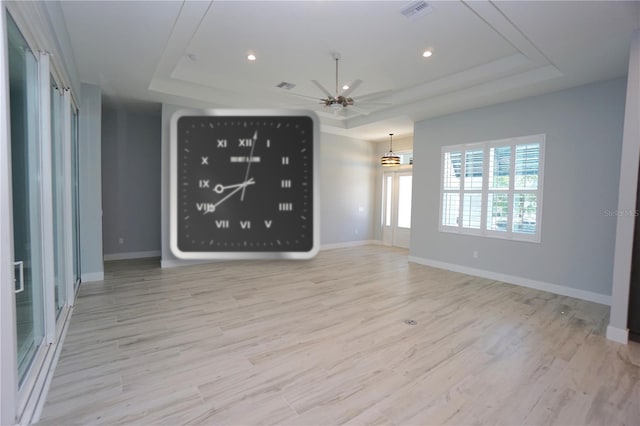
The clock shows 8:39:02
